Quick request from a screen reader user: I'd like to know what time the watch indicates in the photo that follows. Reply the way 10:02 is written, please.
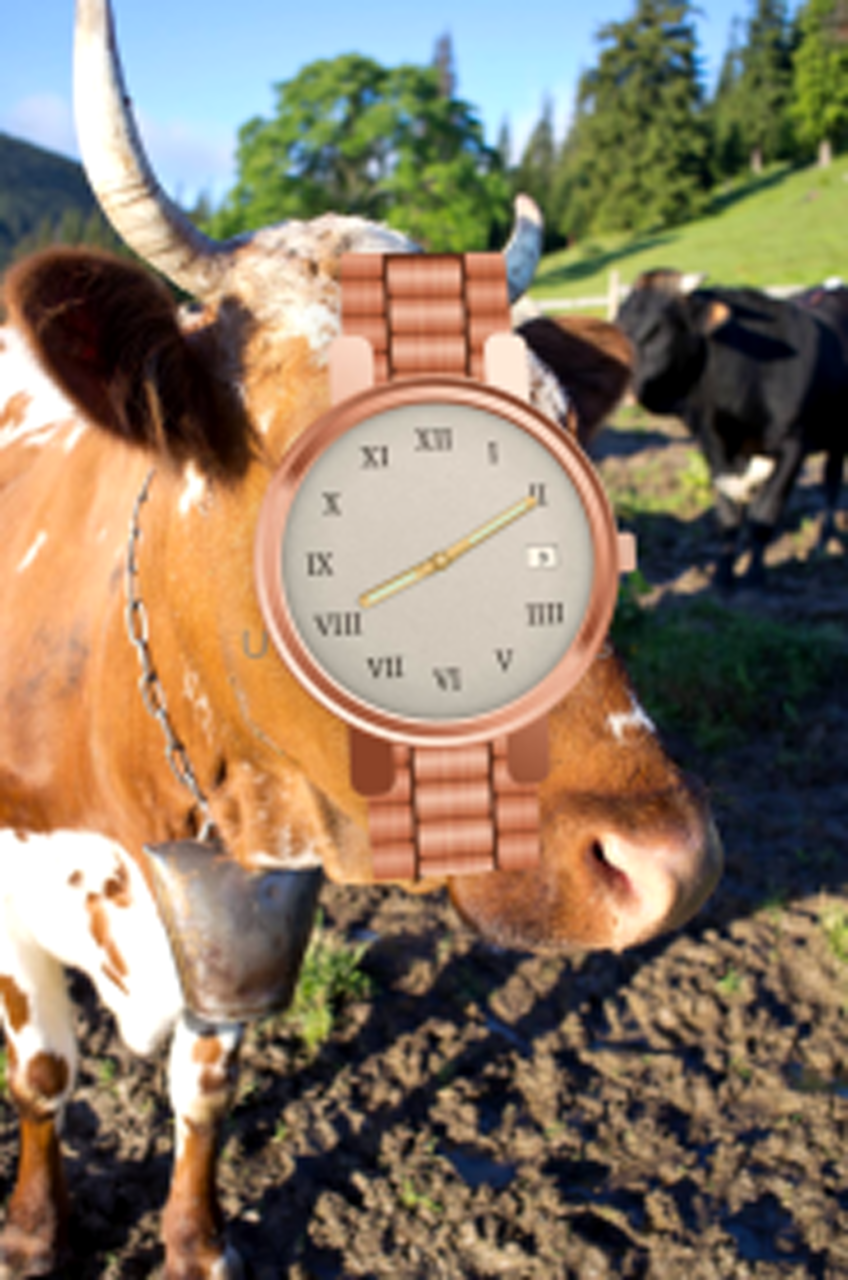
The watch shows 8:10
